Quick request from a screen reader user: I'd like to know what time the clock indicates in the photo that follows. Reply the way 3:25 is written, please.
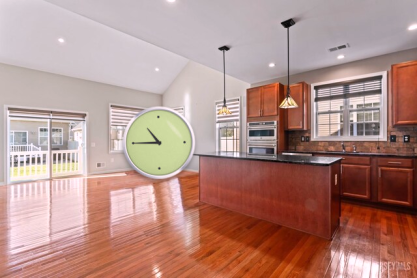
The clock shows 10:45
